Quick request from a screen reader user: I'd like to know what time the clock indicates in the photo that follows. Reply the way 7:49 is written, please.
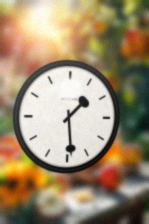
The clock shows 1:29
